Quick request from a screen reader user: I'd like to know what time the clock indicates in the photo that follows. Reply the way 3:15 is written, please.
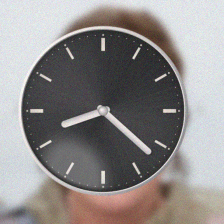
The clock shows 8:22
